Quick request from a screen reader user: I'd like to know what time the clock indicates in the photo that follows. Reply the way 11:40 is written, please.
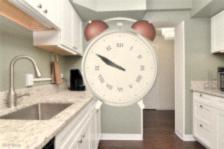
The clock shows 9:50
